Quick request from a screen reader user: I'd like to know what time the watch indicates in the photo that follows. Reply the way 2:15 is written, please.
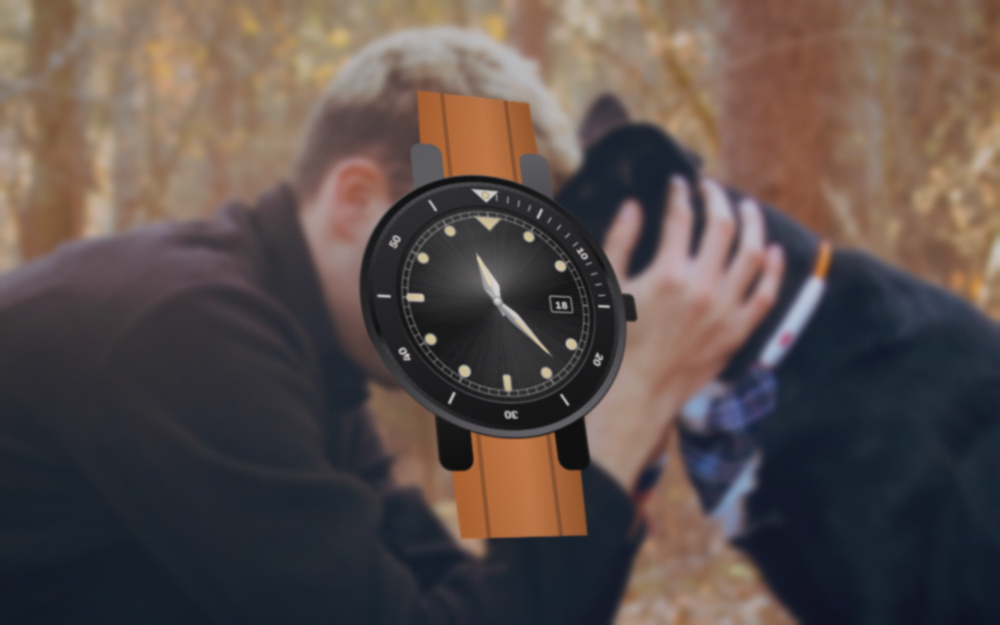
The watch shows 11:23
